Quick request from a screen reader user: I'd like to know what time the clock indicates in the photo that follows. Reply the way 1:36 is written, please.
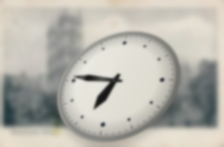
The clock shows 6:46
